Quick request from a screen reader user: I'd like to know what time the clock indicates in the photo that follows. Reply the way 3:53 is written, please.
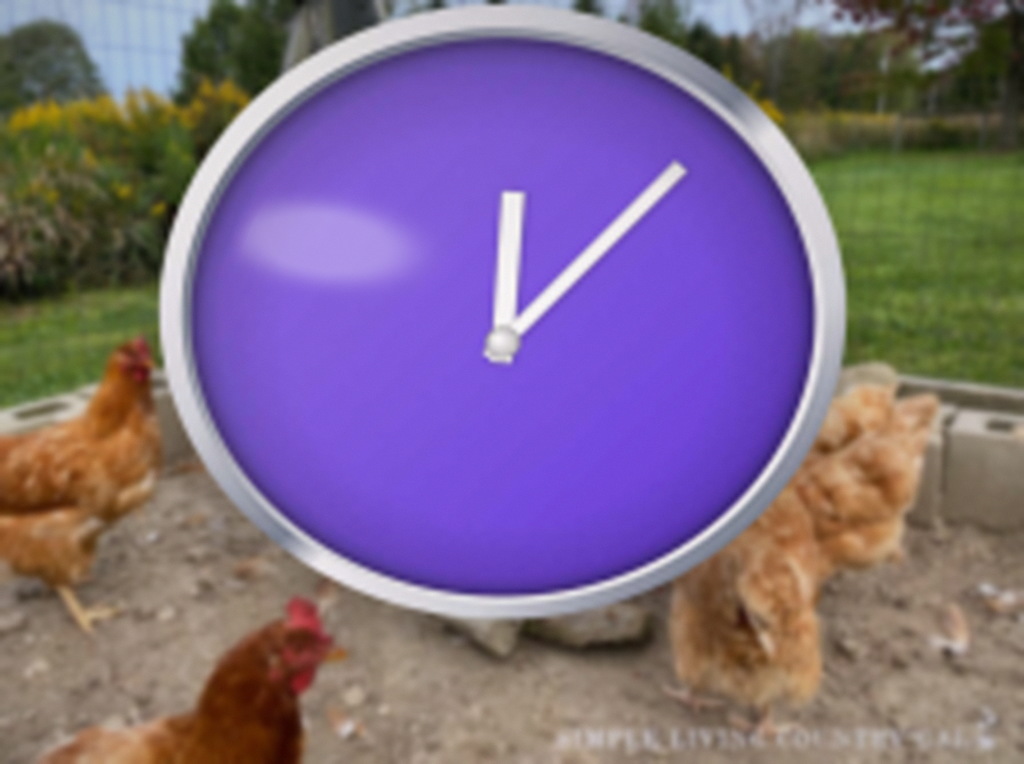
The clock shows 12:07
